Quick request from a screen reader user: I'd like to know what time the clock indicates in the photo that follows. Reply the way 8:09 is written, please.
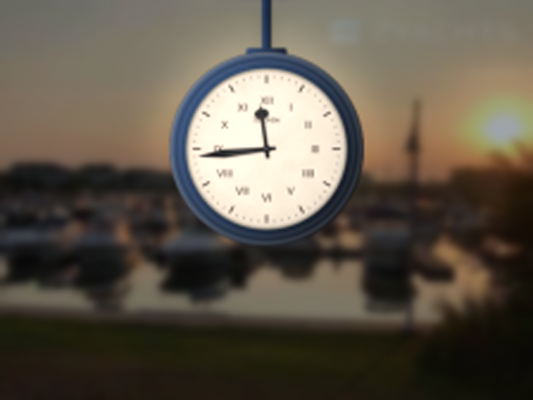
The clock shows 11:44
